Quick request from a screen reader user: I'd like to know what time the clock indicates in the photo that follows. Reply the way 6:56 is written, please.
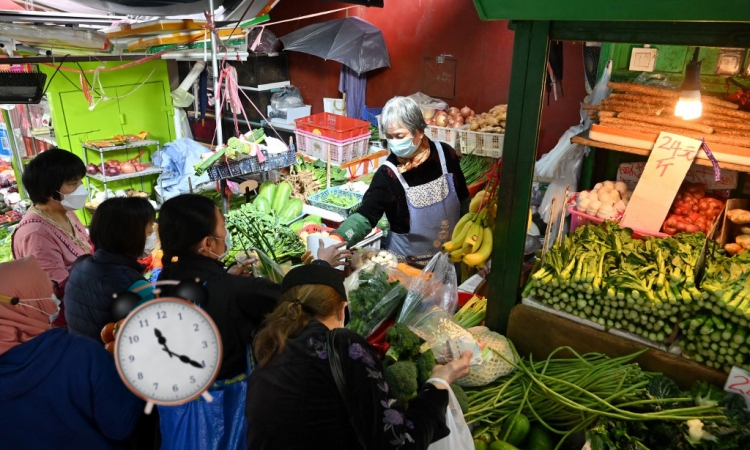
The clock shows 11:21
